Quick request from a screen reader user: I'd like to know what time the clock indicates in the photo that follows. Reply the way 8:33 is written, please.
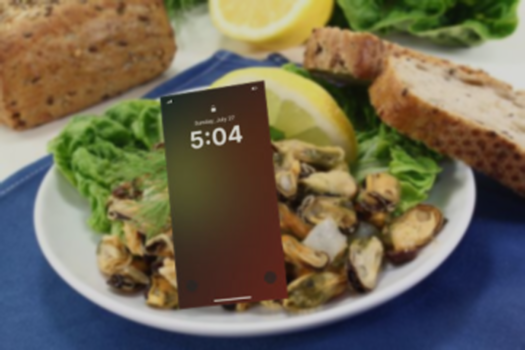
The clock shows 5:04
